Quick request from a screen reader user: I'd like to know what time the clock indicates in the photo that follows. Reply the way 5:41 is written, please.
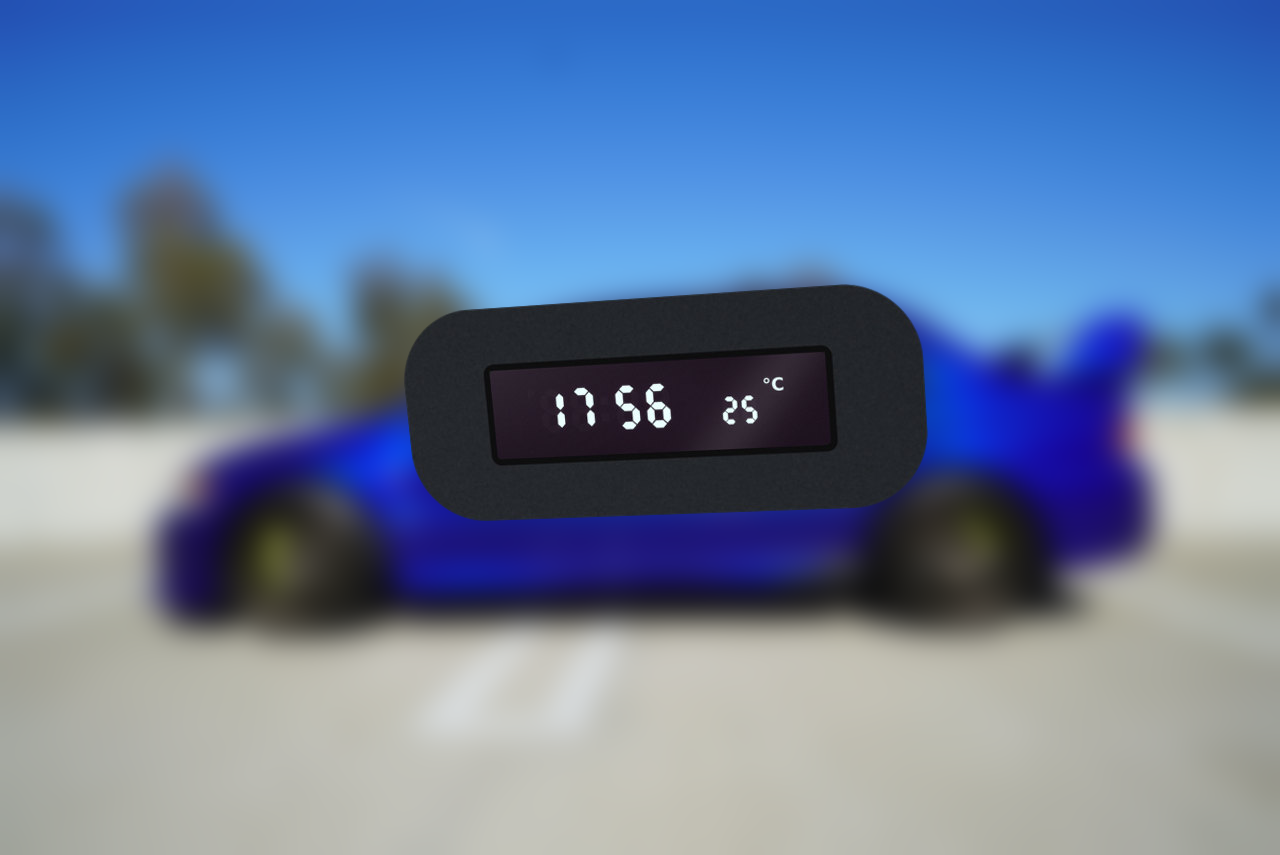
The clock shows 17:56
